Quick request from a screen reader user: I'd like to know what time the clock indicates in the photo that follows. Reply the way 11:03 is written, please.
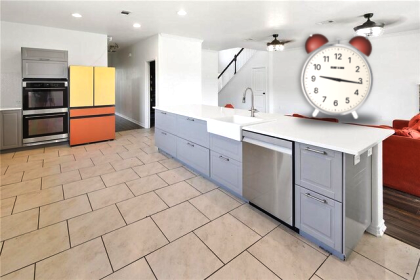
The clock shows 9:16
